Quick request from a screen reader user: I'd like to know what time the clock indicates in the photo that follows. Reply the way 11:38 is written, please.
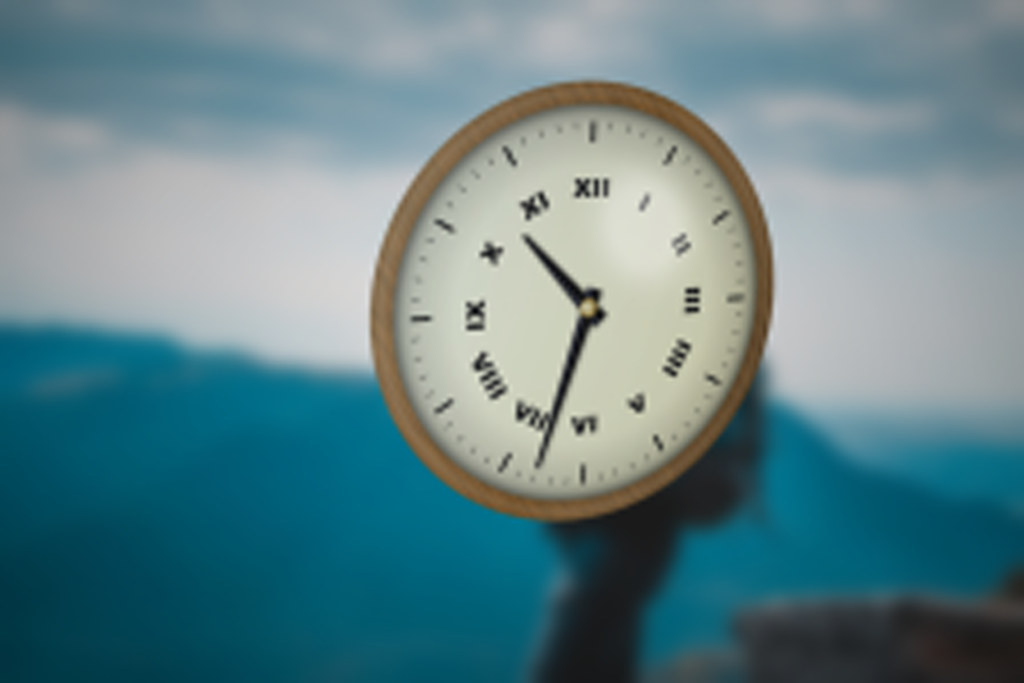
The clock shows 10:33
